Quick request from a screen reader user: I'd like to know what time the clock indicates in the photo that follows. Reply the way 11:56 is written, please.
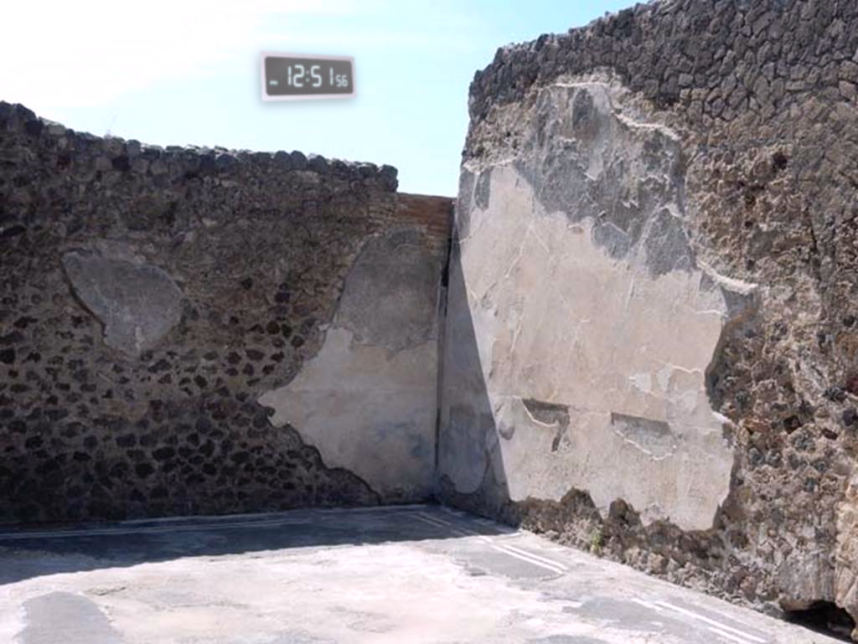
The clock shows 12:51
